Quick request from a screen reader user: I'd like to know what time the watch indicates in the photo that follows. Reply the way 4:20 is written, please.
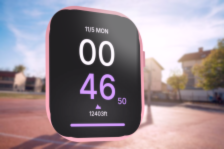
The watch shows 0:46
